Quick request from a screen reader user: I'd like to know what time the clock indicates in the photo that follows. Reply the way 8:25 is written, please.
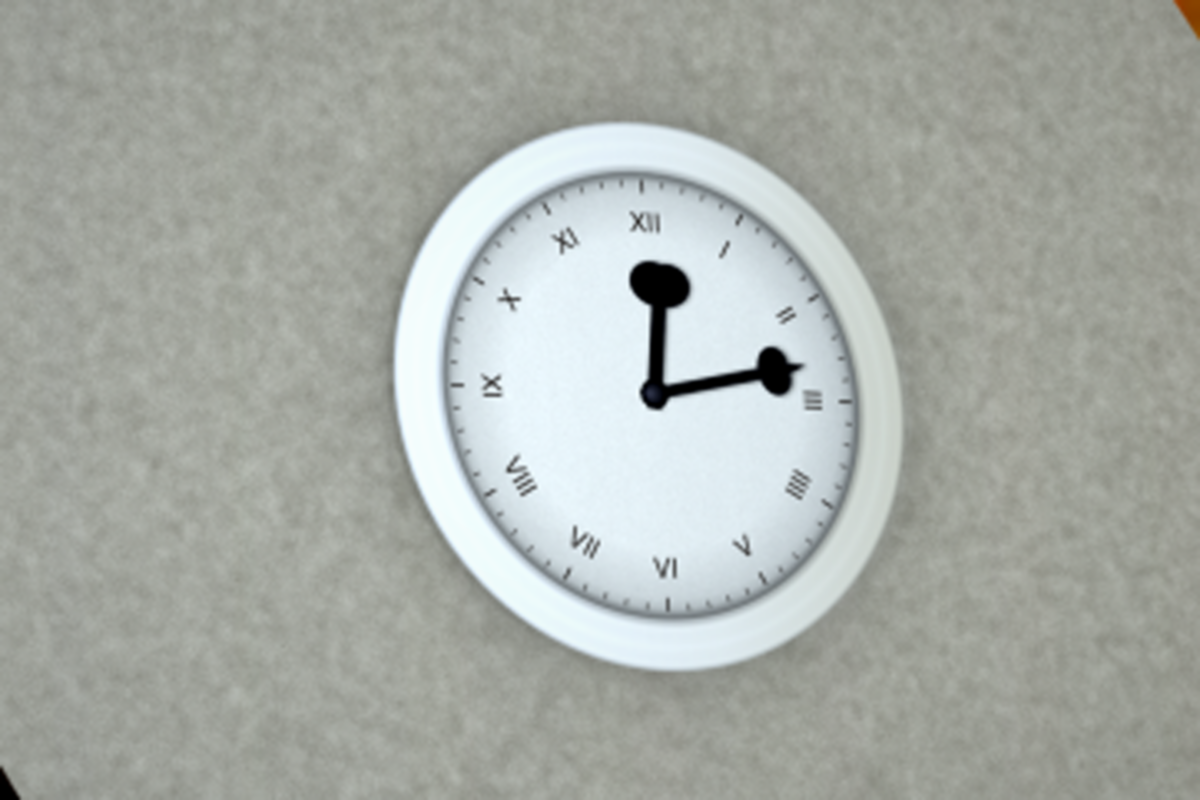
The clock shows 12:13
